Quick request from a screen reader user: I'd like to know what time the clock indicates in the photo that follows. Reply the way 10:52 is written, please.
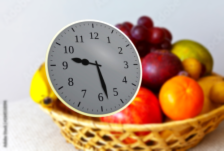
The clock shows 9:28
